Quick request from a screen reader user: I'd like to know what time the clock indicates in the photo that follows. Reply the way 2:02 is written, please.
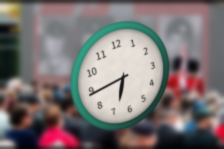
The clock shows 6:44
